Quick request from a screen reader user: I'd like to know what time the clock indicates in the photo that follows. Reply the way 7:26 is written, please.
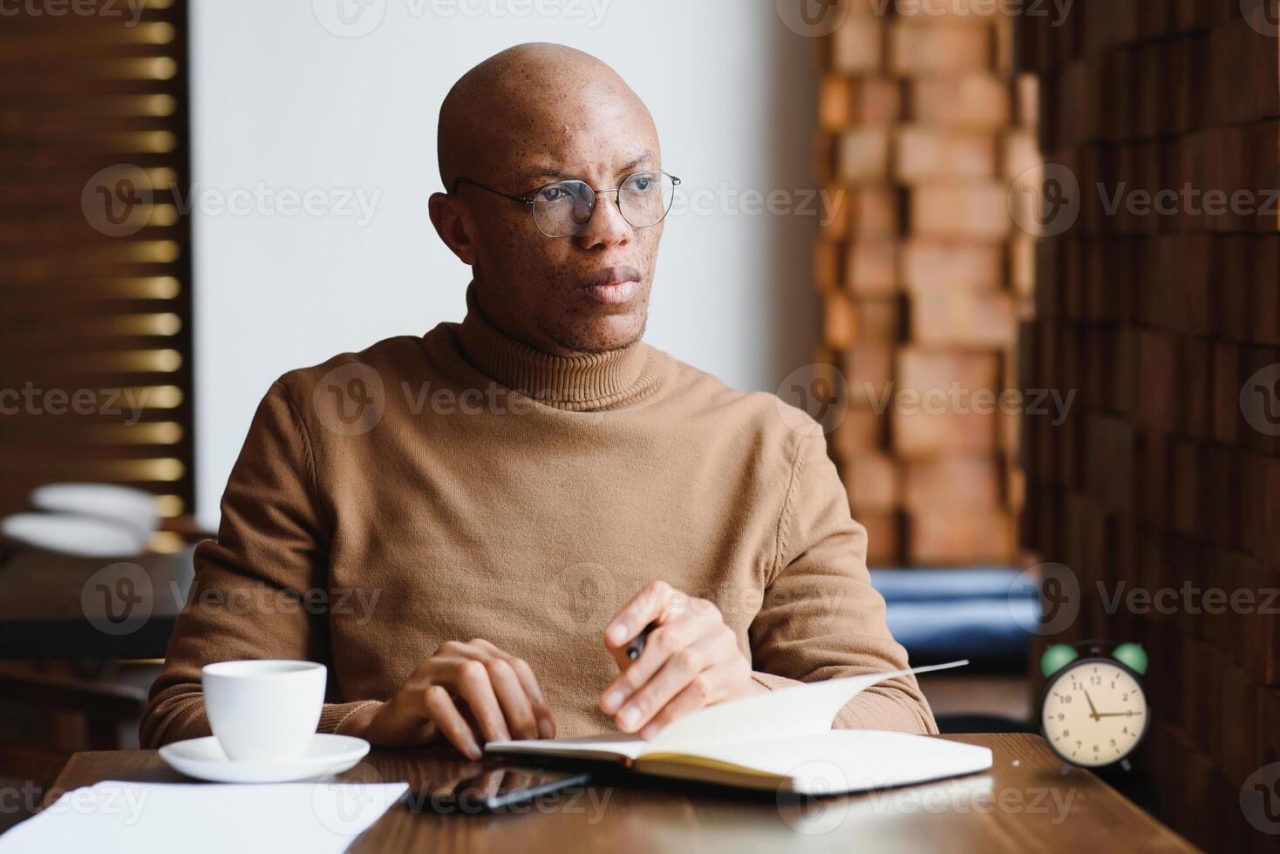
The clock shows 11:15
